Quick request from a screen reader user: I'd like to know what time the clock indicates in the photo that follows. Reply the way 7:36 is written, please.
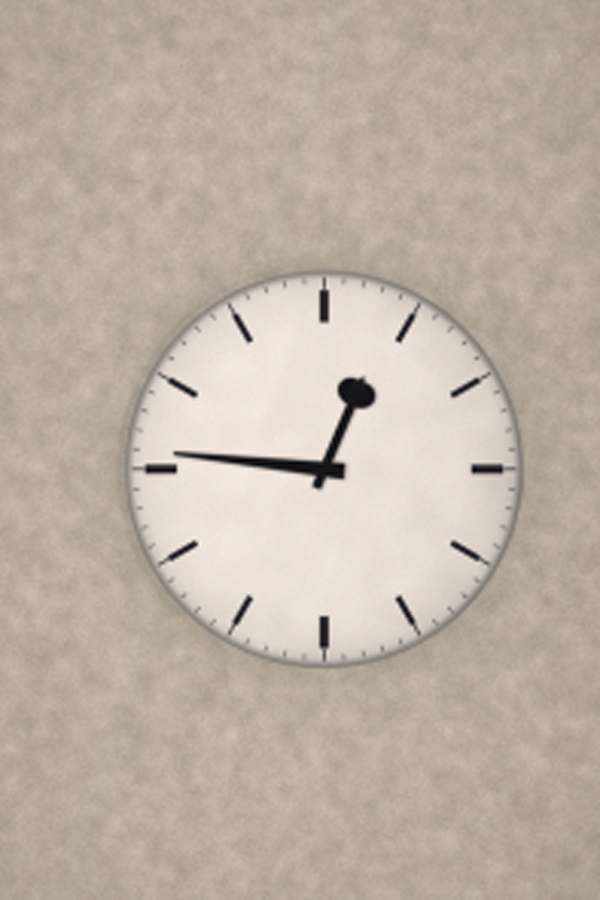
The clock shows 12:46
